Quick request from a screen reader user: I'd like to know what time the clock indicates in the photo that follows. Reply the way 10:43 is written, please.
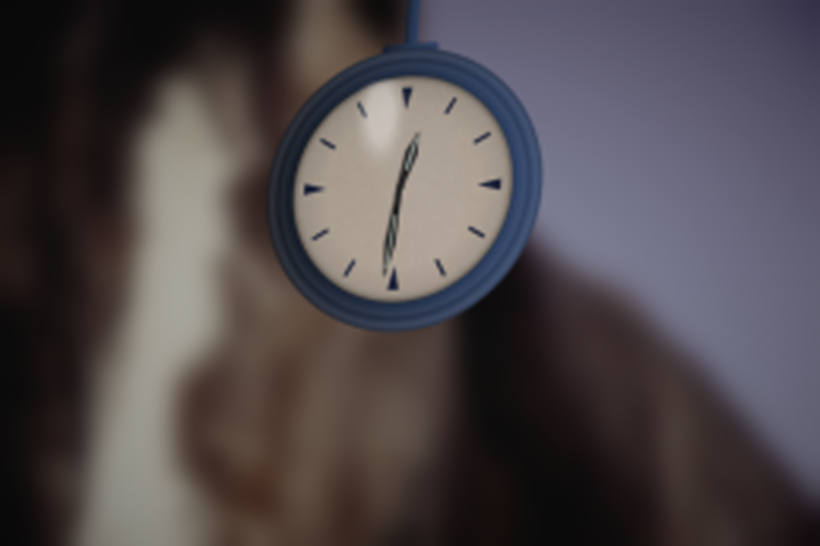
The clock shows 12:31
